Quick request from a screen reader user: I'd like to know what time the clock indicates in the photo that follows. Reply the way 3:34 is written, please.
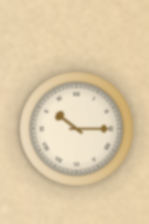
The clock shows 10:15
